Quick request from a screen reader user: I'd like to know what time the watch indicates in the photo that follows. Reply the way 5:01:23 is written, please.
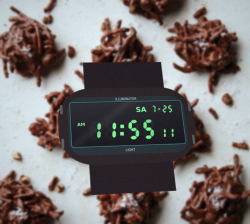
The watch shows 11:55:11
